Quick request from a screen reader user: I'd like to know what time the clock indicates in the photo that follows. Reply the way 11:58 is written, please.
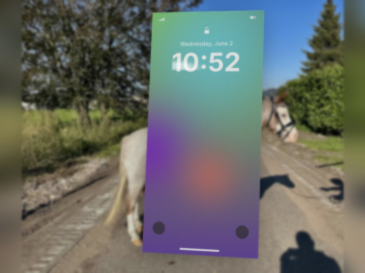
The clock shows 10:52
